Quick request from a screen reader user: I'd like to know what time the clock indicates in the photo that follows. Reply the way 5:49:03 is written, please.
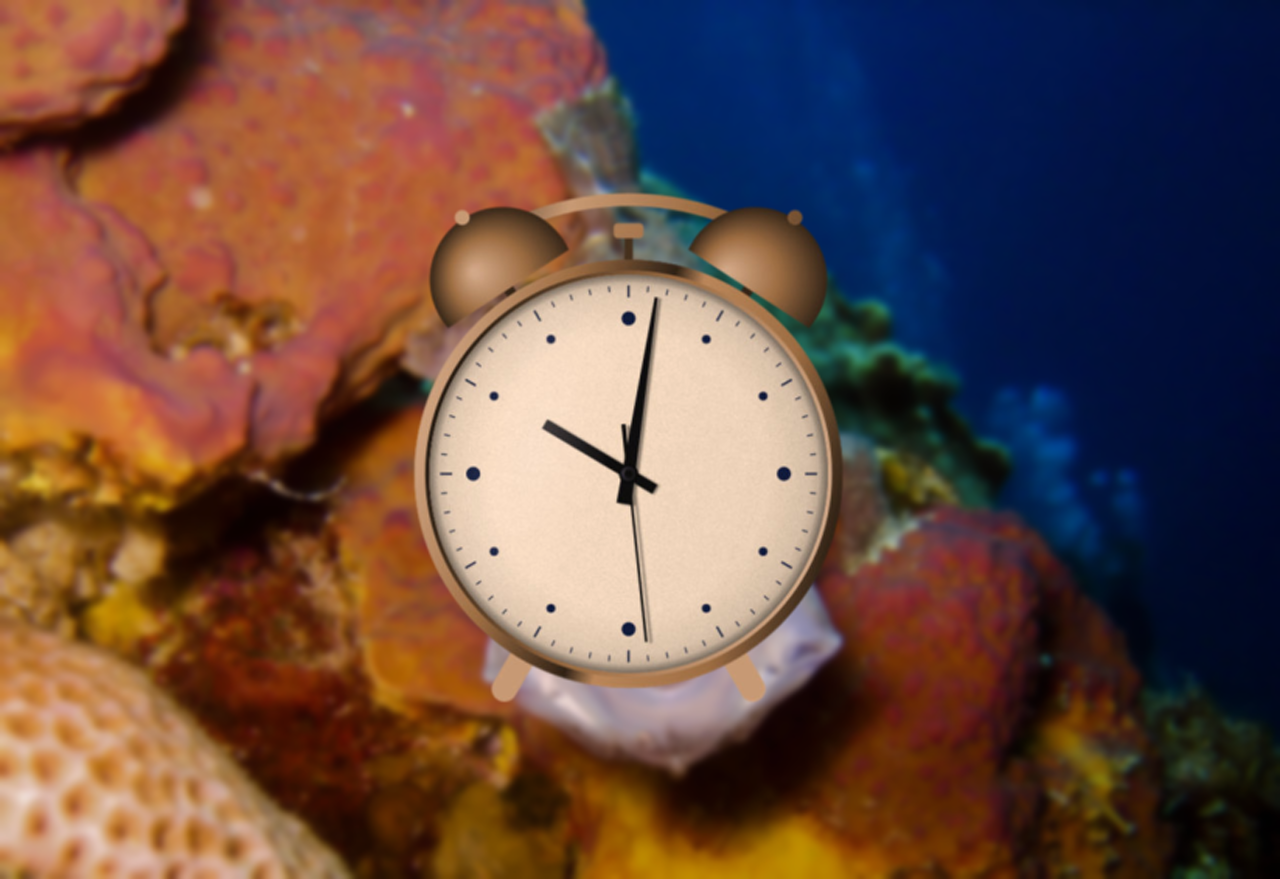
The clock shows 10:01:29
